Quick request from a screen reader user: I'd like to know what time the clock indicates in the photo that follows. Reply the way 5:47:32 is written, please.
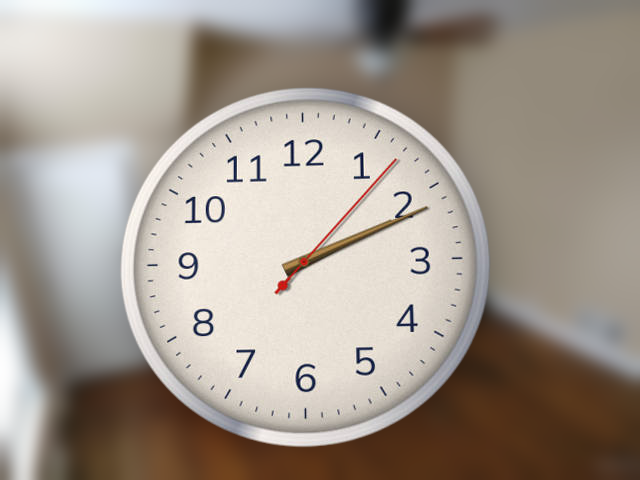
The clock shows 2:11:07
